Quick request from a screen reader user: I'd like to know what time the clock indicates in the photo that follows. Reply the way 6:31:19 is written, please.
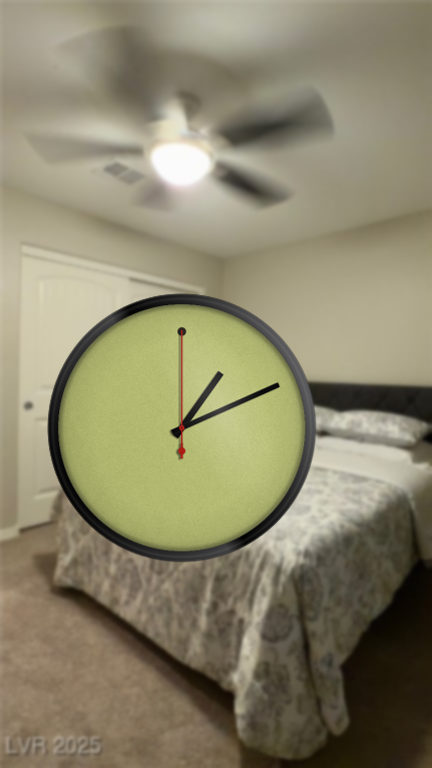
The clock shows 1:11:00
